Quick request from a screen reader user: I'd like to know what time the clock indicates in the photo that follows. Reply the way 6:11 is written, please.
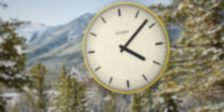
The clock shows 4:08
